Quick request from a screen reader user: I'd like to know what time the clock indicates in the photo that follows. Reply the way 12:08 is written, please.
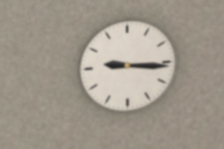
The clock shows 9:16
